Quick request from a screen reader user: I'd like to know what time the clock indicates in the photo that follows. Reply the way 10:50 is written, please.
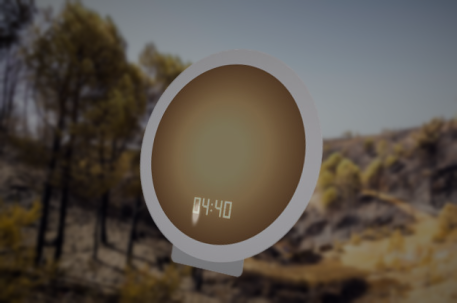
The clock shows 4:40
